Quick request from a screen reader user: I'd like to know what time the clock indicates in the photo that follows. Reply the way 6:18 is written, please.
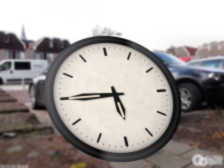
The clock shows 5:45
